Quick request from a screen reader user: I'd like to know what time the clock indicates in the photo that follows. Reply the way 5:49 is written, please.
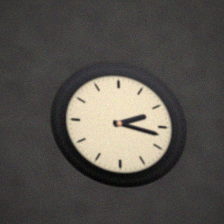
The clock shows 2:17
